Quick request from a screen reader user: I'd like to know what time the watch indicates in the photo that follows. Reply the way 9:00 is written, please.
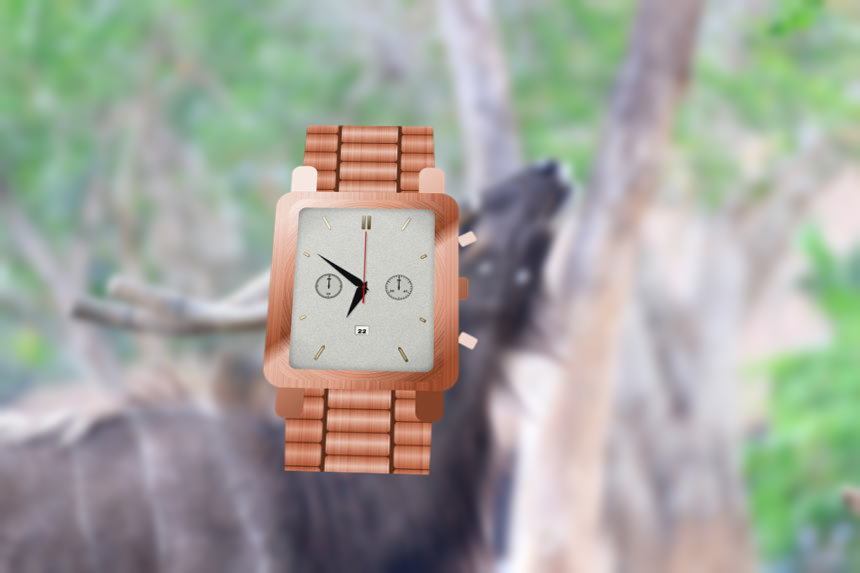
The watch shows 6:51
